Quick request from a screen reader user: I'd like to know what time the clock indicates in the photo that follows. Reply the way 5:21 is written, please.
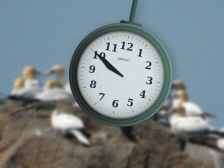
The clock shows 9:50
